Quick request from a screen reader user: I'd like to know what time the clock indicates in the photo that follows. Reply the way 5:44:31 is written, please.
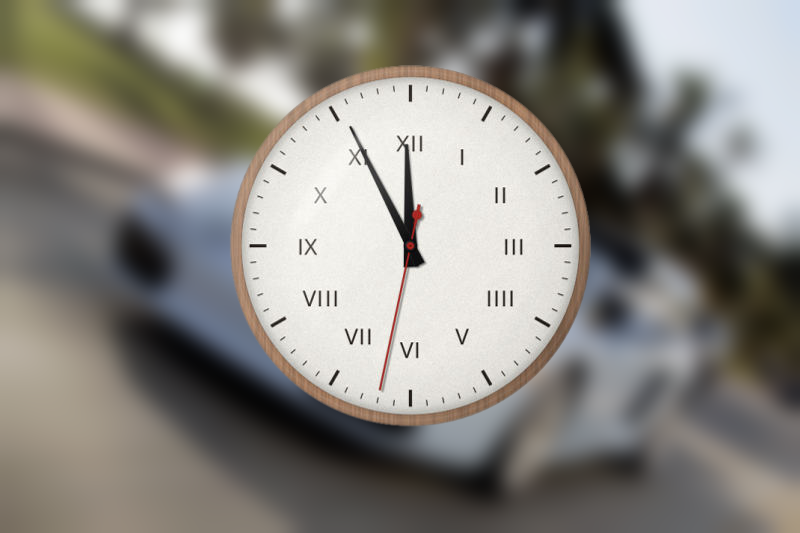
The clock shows 11:55:32
